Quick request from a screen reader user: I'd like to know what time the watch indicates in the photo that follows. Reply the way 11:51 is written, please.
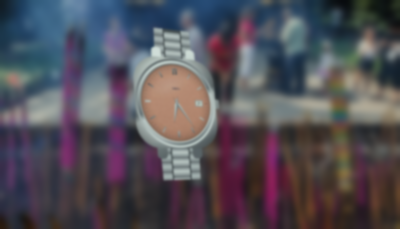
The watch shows 6:24
